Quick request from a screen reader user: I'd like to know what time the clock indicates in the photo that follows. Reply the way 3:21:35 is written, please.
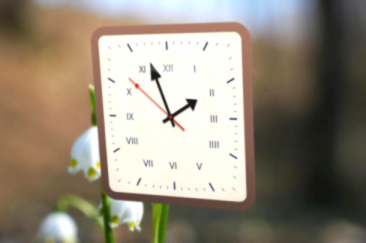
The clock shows 1:56:52
